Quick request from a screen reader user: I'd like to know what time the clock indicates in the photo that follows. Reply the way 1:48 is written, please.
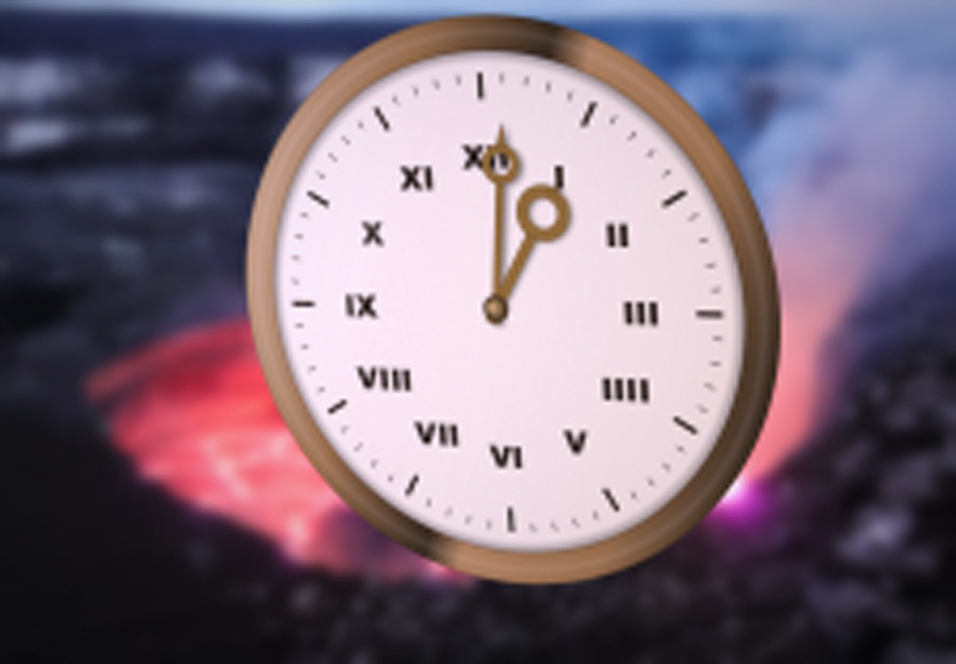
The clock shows 1:01
